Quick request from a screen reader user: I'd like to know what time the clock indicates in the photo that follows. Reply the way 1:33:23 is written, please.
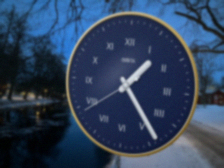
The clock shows 1:23:39
